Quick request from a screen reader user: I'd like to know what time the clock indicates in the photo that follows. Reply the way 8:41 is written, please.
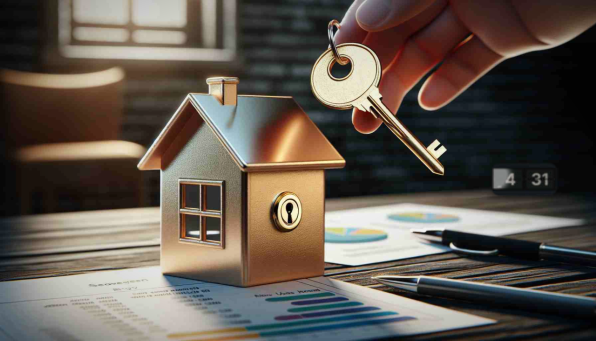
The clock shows 4:31
